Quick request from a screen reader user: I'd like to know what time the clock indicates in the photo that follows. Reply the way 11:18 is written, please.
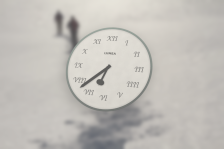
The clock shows 6:38
